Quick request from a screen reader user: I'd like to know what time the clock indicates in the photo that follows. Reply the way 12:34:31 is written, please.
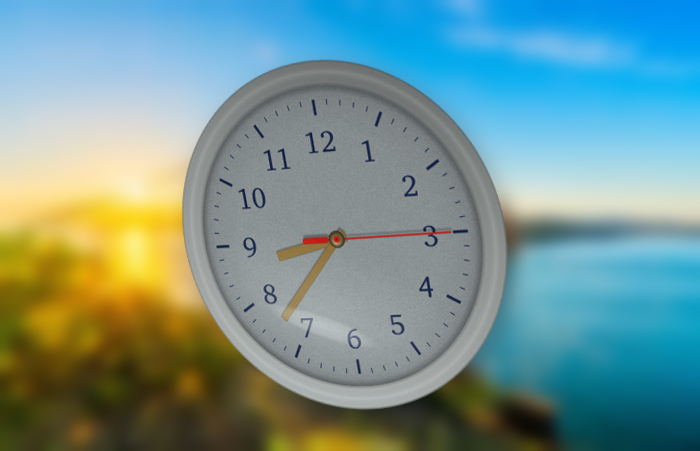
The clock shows 8:37:15
